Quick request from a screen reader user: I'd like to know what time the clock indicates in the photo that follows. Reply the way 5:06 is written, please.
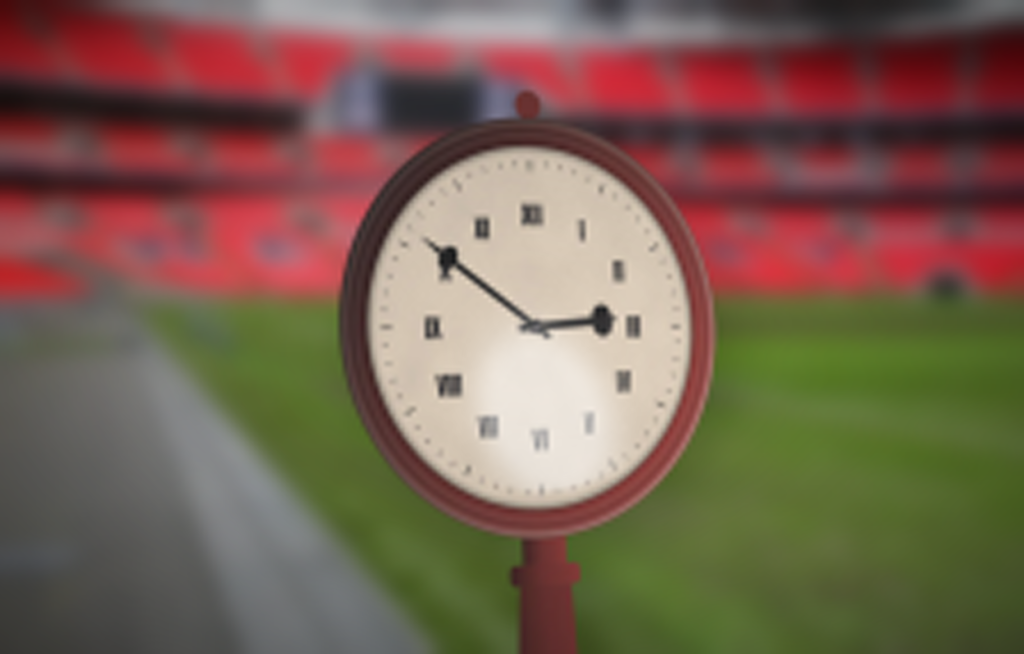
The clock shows 2:51
